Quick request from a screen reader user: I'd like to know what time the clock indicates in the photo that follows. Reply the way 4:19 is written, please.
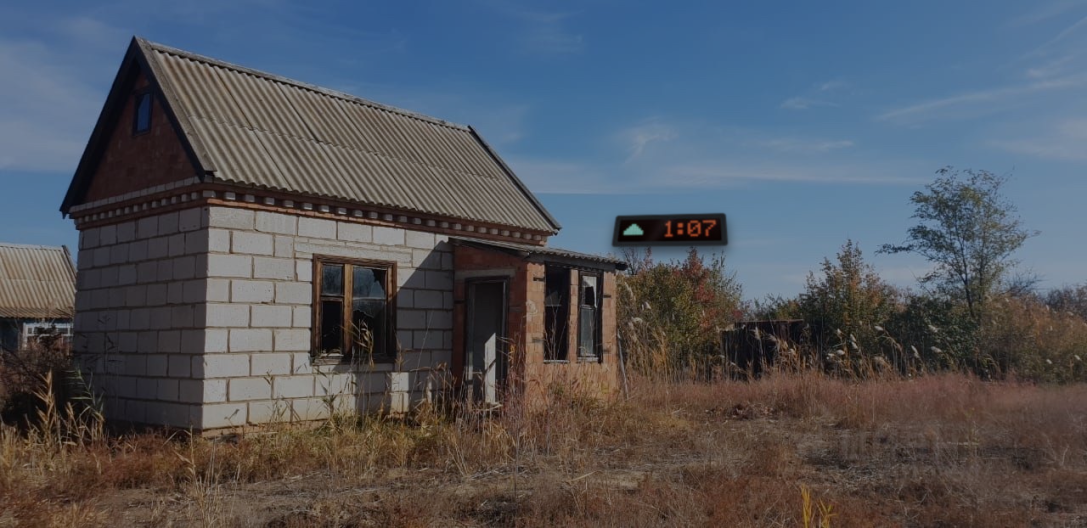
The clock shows 1:07
